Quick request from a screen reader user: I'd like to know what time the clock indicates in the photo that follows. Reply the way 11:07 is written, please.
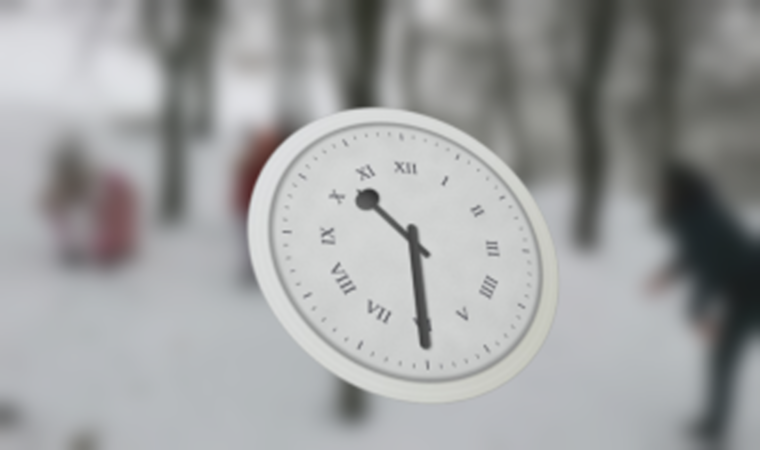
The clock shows 10:30
